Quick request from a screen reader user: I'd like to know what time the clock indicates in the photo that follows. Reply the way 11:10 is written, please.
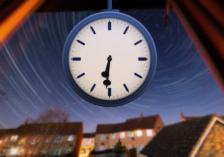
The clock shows 6:31
